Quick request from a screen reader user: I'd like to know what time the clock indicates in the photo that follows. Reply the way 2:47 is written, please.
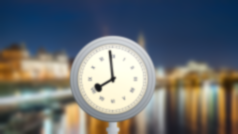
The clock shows 7:59
